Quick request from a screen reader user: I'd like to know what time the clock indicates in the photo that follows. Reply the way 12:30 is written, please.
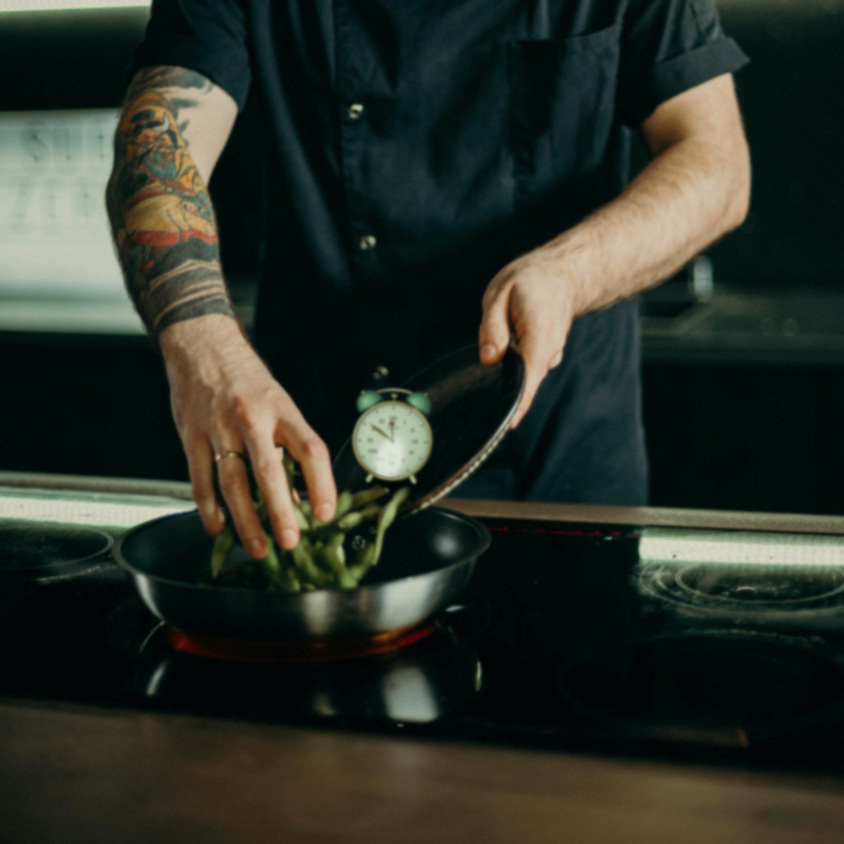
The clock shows 11:51
